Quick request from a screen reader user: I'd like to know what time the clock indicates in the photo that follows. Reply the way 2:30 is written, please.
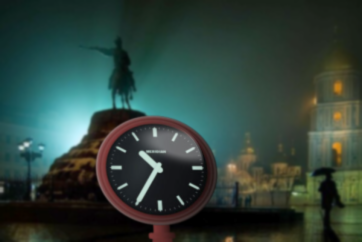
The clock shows 10:35
